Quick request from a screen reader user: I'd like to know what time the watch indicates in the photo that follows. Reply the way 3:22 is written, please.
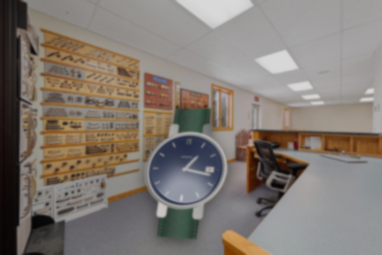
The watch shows 1:17
